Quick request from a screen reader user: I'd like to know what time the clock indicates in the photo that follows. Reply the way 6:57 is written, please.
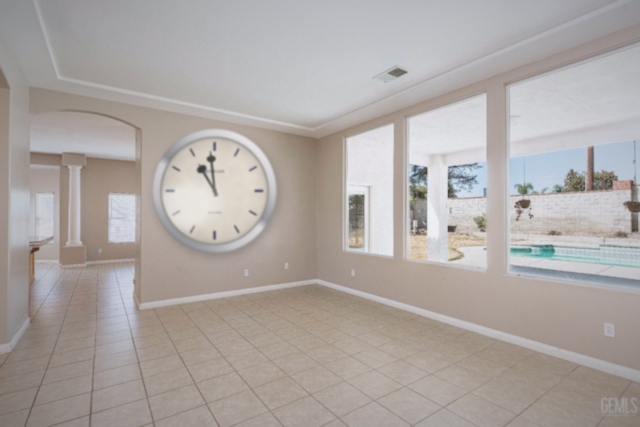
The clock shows 10:59
